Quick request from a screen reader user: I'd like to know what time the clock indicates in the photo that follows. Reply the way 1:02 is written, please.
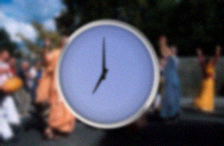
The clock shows 7:00
